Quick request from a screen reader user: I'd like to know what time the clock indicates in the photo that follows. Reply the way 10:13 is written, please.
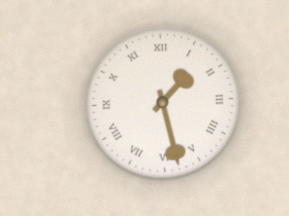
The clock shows 1:28
